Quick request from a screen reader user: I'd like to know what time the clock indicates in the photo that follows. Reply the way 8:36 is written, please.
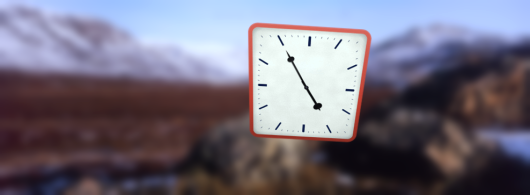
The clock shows 4:55
